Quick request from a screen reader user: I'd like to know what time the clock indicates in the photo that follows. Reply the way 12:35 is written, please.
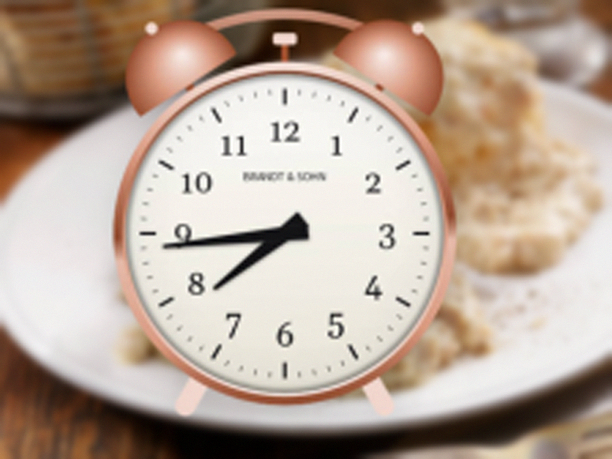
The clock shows 7:44
